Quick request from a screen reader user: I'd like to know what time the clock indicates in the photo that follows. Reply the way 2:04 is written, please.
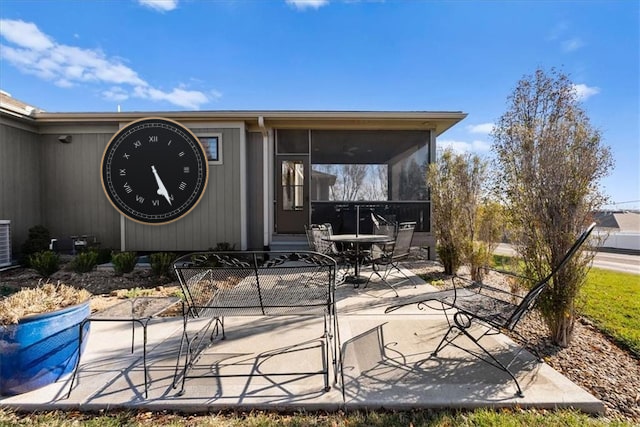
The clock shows 5:26
